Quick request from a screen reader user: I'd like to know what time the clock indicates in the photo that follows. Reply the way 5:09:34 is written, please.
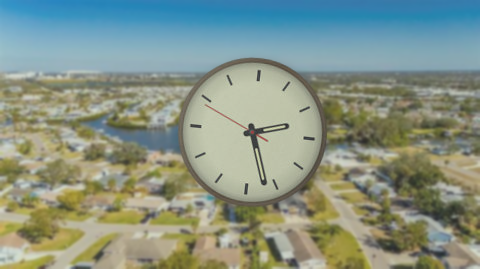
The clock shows 2:26:49
